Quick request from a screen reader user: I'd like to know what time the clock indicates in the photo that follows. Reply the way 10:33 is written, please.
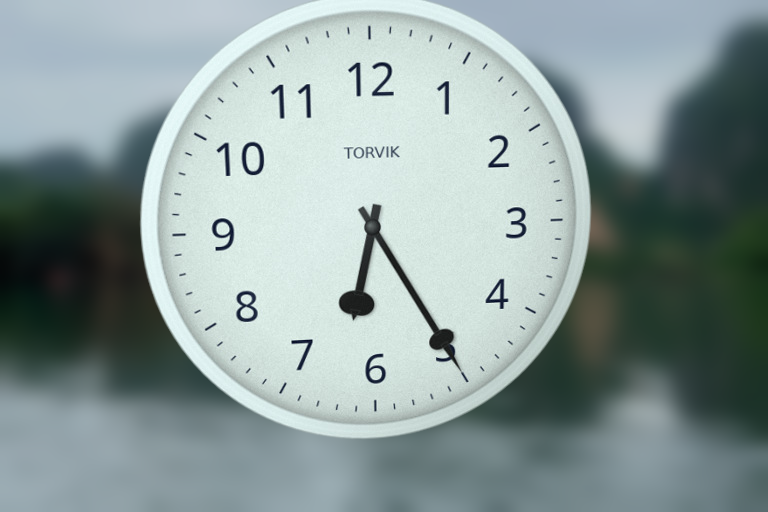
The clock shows 6:25
